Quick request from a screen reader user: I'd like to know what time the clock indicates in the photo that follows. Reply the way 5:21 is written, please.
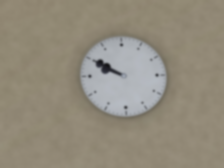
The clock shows 9:50
